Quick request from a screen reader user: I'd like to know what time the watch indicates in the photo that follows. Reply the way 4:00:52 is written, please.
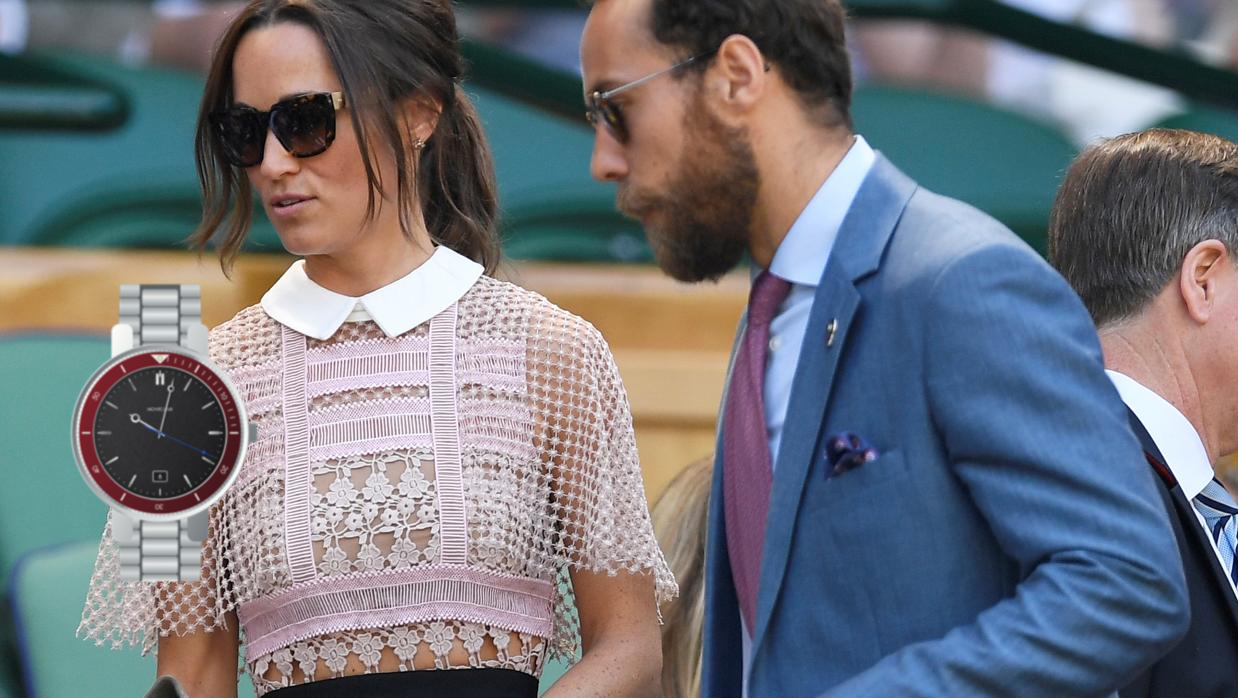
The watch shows 10:02:19
